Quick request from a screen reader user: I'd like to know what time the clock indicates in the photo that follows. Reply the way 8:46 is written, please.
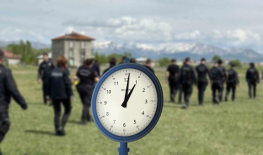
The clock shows 1:01
